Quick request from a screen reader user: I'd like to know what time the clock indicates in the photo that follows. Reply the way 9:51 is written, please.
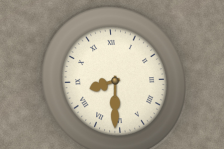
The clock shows 8:31
